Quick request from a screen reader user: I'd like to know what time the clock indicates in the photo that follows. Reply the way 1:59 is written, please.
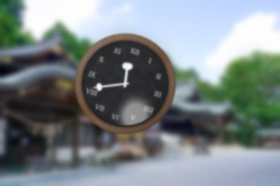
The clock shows 11:41
